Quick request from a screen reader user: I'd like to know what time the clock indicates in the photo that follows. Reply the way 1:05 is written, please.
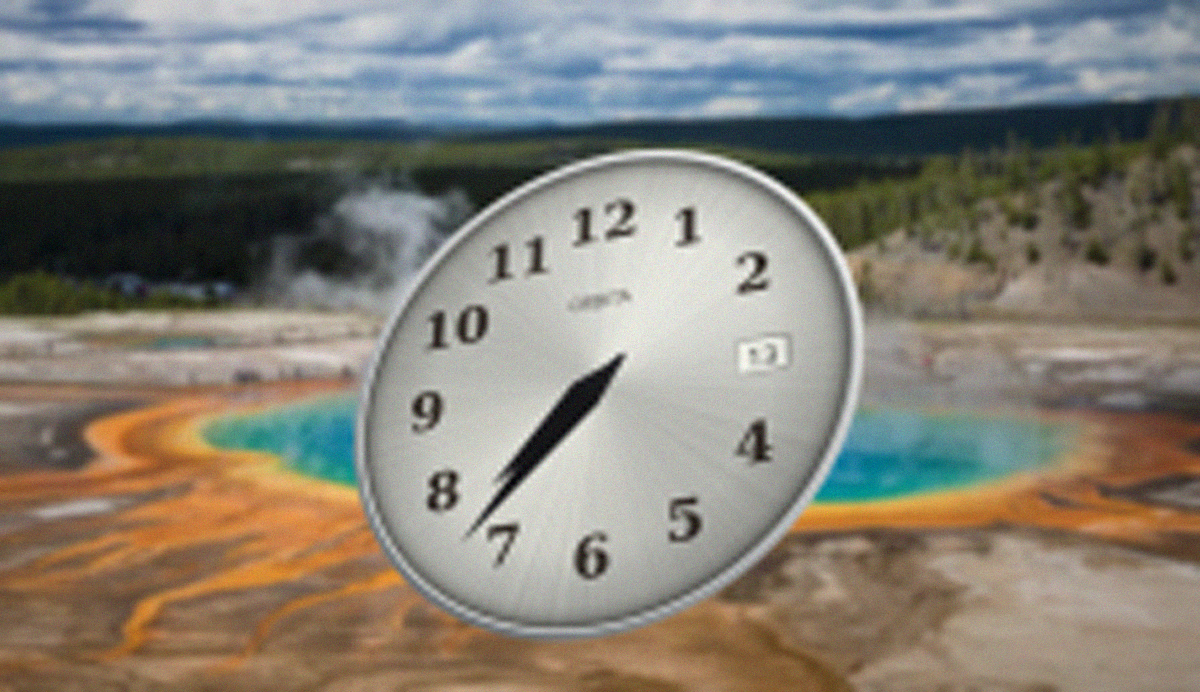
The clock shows 7:37
